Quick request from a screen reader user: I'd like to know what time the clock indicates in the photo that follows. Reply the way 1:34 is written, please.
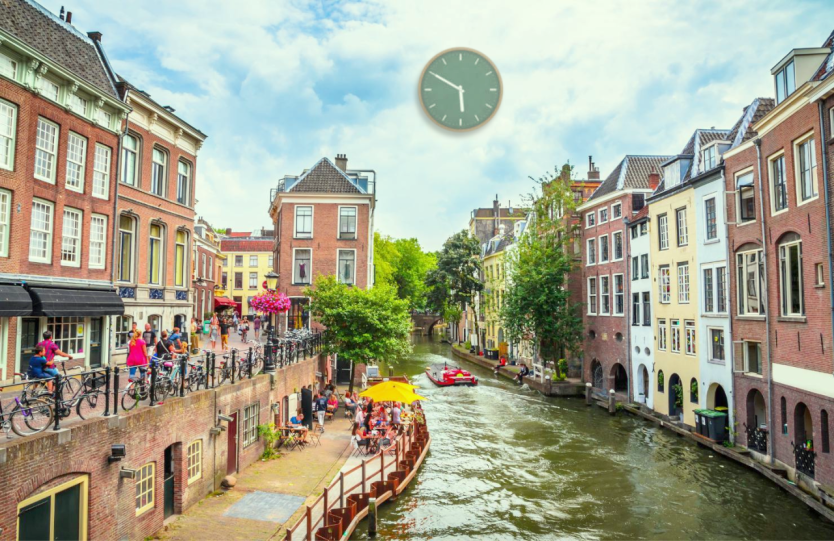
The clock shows 5:50
